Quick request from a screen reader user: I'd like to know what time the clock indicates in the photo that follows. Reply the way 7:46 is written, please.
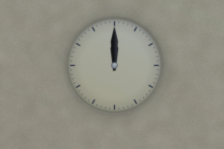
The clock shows 12:00
